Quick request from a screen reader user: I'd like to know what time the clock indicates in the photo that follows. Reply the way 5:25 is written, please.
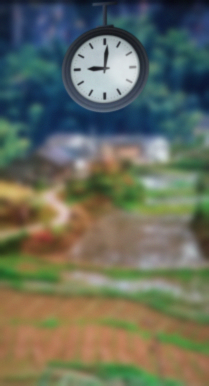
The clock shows 9:01
